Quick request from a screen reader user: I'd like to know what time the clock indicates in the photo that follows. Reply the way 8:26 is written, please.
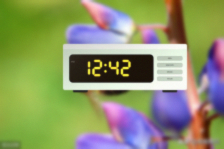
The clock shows 12:42
